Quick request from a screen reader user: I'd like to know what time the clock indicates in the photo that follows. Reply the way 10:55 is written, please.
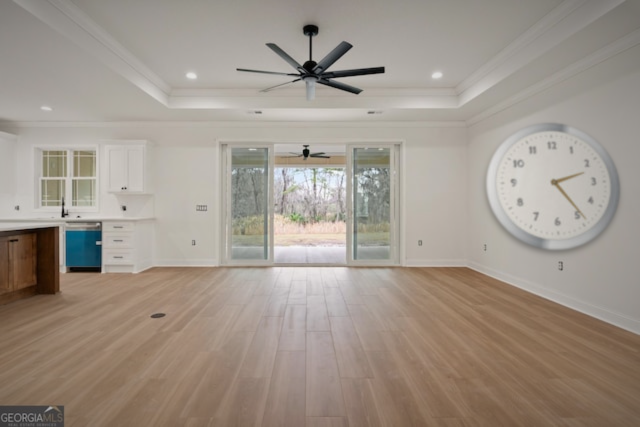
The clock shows 2:24
